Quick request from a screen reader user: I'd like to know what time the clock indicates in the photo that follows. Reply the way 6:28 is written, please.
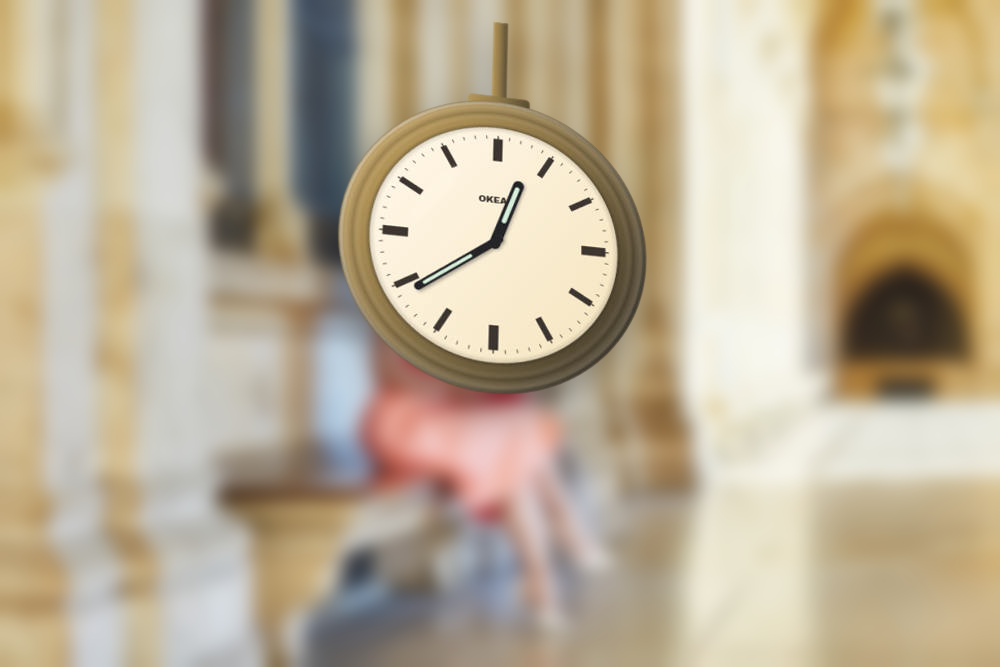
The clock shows 12:39
